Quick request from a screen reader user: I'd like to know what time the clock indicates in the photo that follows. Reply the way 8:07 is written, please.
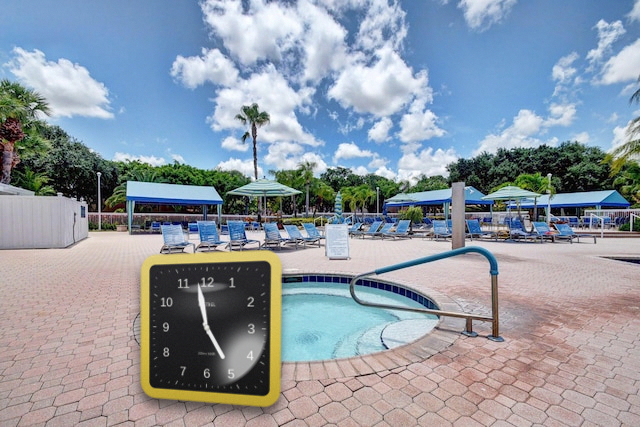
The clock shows 4:58
